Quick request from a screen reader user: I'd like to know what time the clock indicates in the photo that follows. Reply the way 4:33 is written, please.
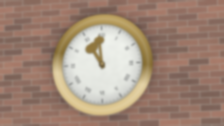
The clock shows 10:59
